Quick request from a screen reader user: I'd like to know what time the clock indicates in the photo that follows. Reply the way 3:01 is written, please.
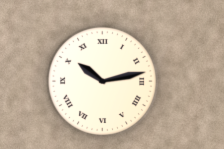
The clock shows 10:13
